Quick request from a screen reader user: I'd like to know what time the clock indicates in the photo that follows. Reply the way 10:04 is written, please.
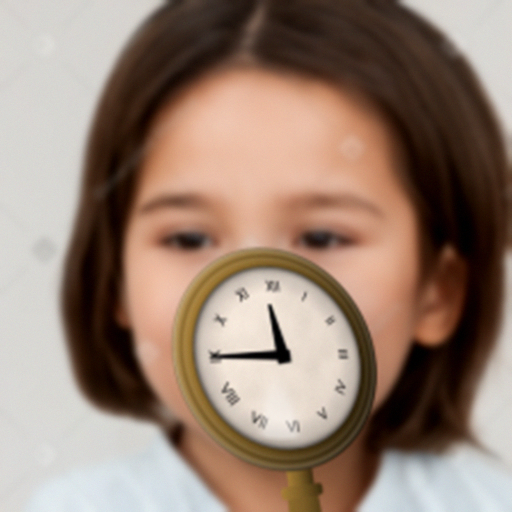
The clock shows 11:45
